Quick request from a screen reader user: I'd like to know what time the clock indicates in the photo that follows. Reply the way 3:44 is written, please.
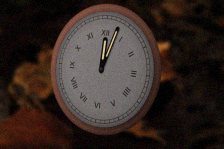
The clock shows 12:03
